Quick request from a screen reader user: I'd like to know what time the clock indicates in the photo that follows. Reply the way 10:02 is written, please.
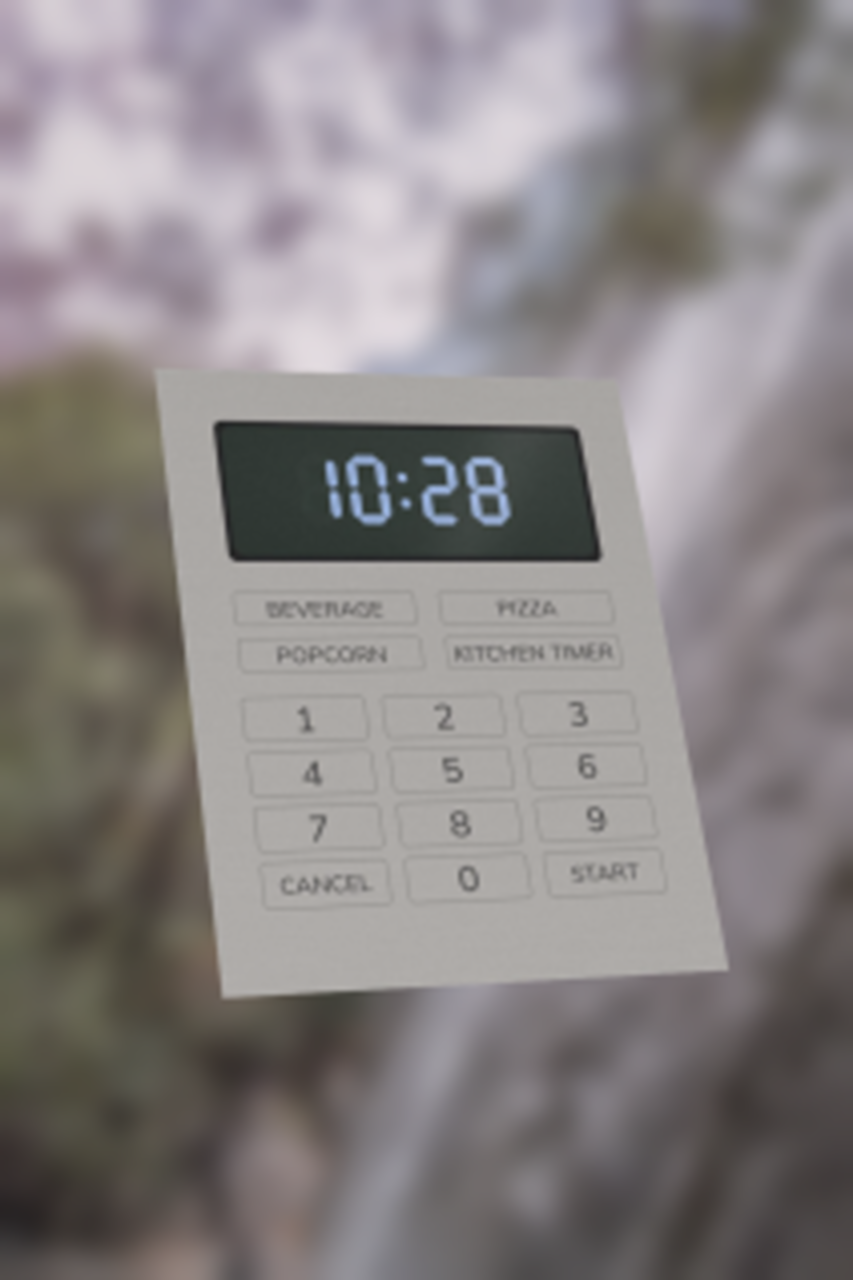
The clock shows 10:28
